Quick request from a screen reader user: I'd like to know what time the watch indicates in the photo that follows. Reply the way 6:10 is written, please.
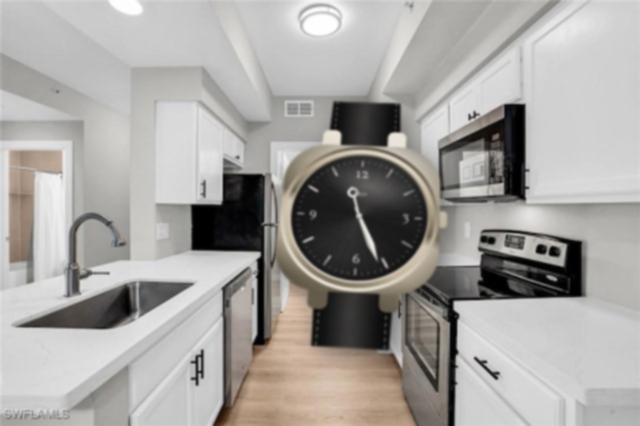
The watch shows 11:26
